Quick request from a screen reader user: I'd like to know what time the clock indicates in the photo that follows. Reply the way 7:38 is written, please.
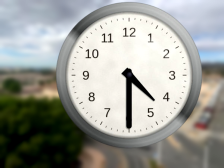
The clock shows 4:30
